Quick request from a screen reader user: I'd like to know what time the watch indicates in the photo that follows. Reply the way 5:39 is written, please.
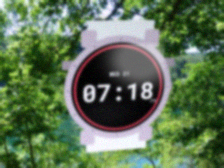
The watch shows 7:18
